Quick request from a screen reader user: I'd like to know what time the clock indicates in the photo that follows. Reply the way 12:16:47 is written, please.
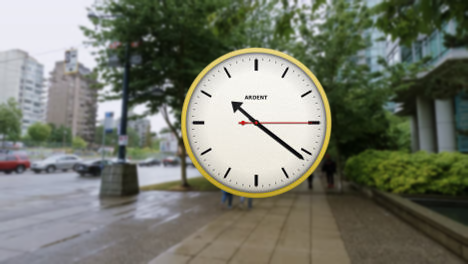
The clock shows 10:21:15
